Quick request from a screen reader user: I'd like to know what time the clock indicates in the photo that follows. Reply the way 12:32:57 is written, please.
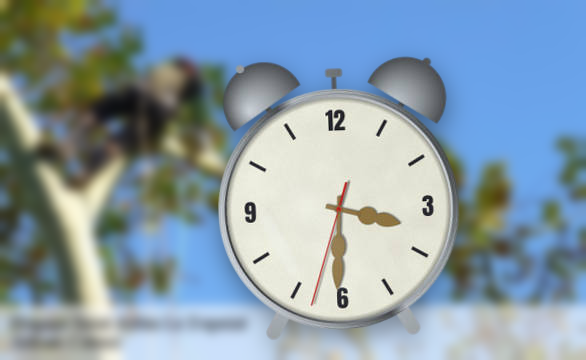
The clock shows 3:30:33
